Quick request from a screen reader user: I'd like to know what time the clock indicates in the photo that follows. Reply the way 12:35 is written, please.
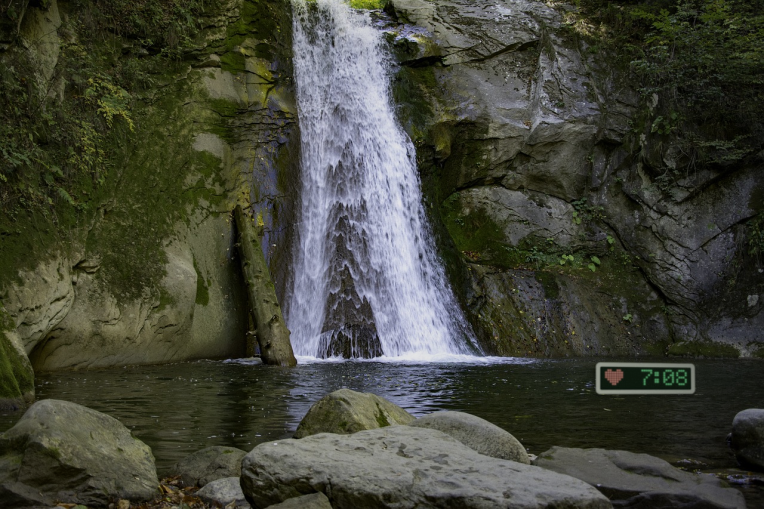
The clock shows 7:08
